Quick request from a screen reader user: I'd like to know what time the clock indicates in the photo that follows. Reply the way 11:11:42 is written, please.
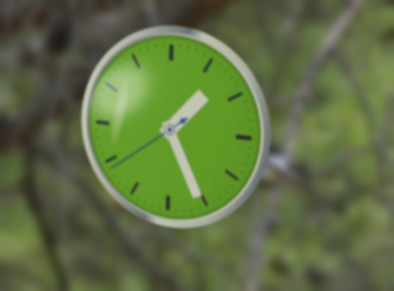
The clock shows 1:25:39
